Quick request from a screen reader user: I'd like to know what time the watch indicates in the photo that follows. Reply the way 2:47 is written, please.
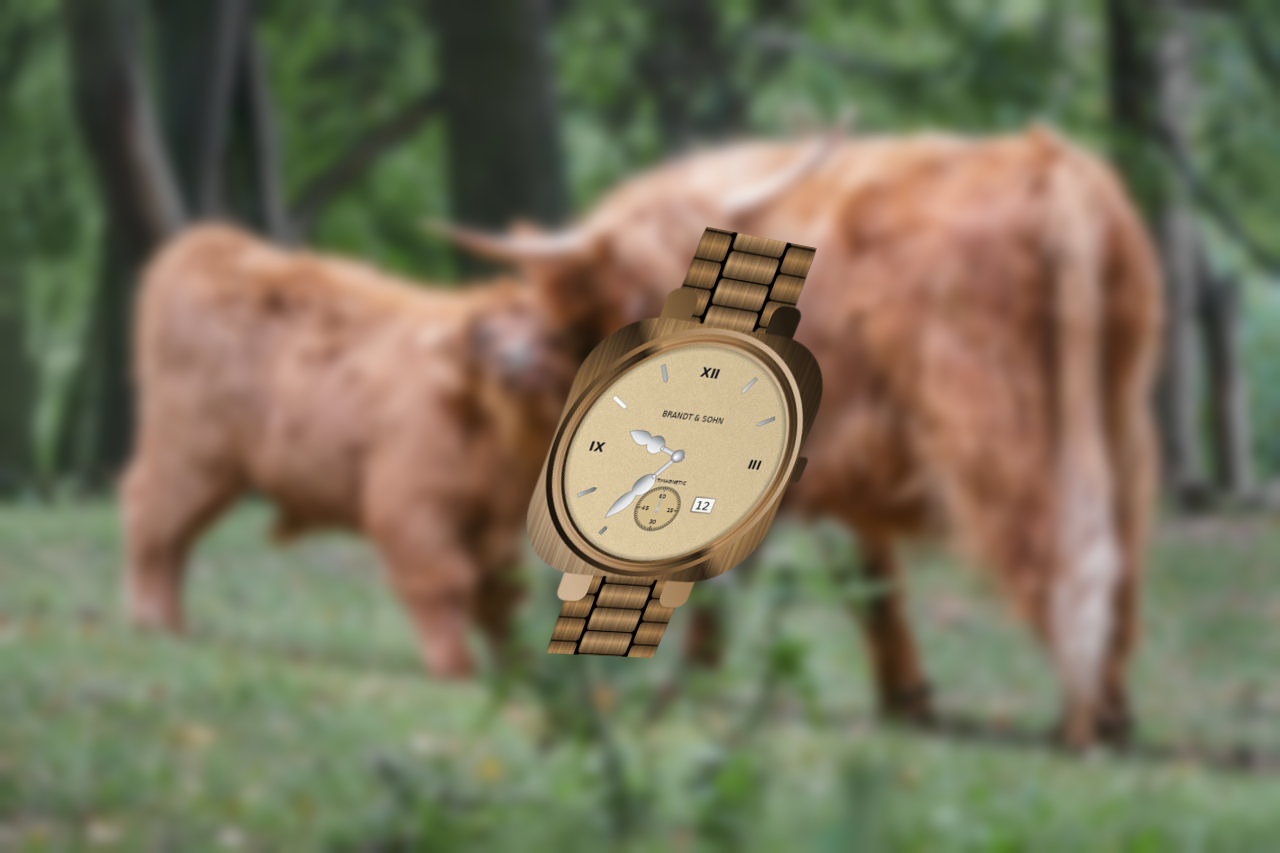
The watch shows 9:36
